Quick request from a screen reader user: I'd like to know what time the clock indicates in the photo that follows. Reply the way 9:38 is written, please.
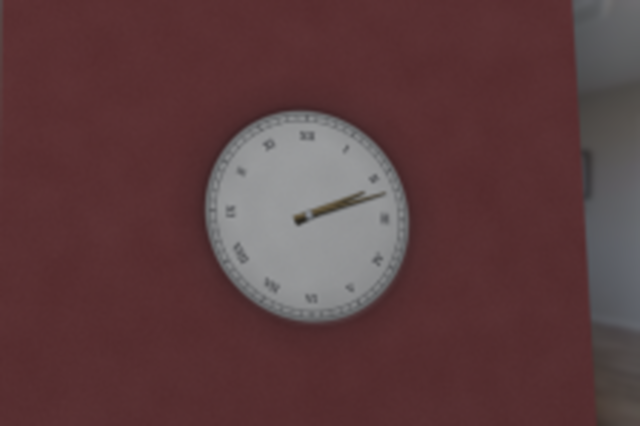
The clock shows 2:12
